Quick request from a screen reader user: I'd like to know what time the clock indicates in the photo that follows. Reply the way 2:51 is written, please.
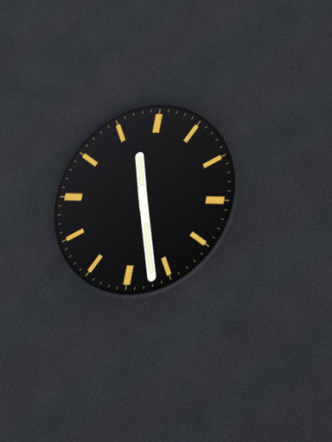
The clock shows 11:27
